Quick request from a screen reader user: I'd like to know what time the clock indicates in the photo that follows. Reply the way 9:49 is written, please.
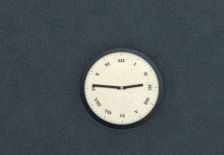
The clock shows 2:46
